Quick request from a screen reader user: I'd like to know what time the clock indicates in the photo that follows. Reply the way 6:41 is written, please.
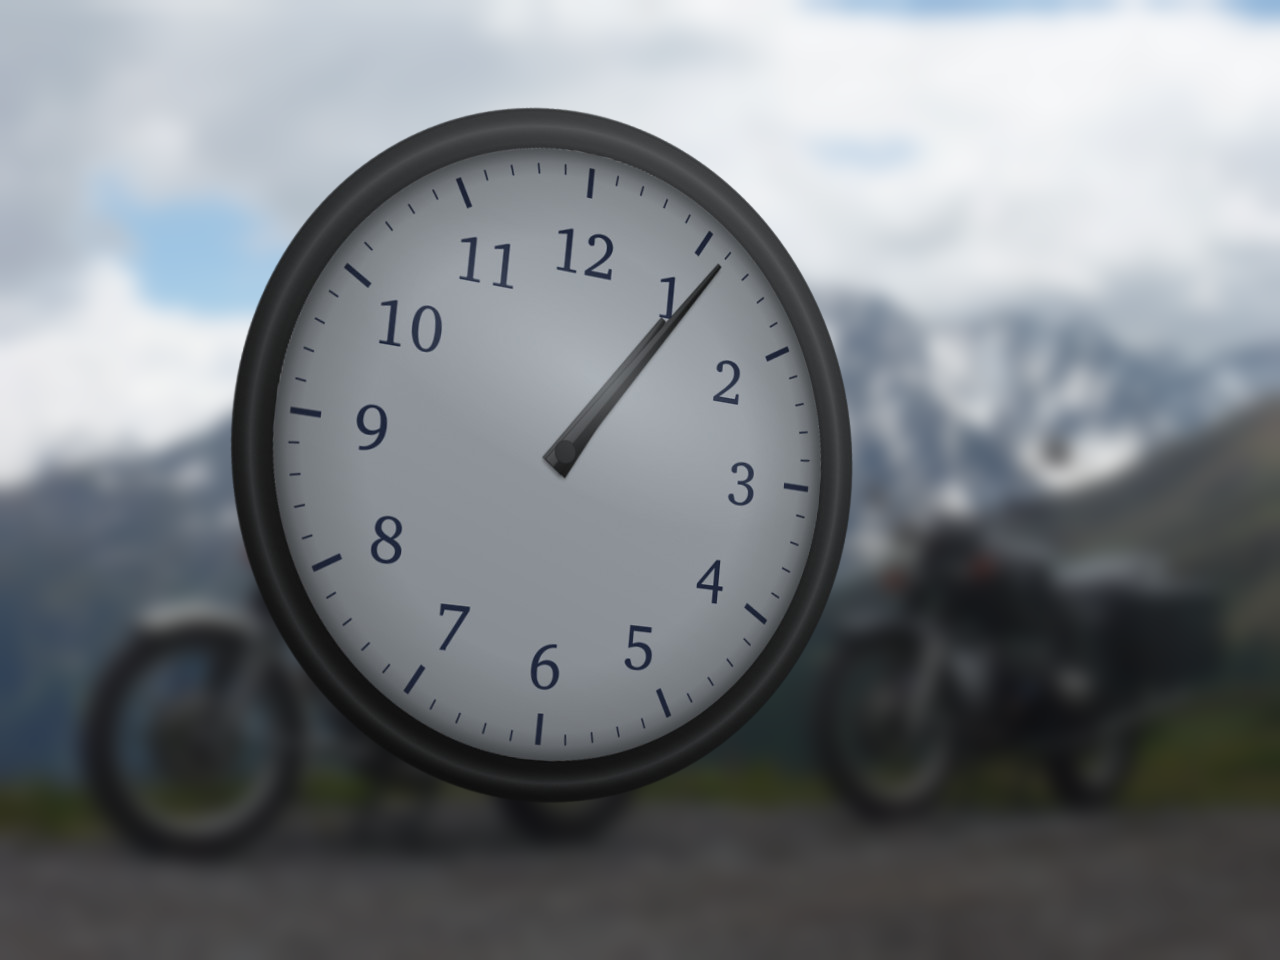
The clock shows 1:06
